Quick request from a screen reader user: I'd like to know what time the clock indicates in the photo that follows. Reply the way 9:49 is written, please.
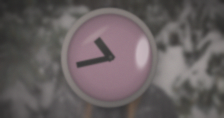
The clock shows 10:43
